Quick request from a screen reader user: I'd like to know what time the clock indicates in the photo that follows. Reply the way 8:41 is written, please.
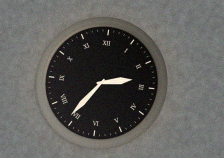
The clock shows 2:36
